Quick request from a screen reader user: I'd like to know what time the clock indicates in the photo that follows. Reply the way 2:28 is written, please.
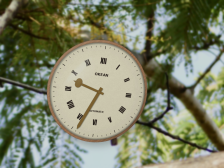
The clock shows 9:34
